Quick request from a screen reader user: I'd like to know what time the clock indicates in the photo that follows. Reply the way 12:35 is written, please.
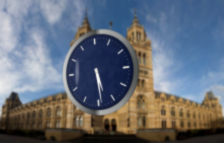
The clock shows 5:29
